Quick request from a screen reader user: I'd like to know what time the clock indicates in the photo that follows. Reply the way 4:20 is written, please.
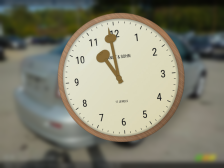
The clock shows 10:59
